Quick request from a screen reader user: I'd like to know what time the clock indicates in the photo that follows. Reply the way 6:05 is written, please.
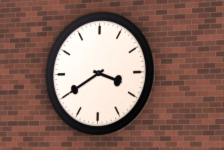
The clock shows 3:40
